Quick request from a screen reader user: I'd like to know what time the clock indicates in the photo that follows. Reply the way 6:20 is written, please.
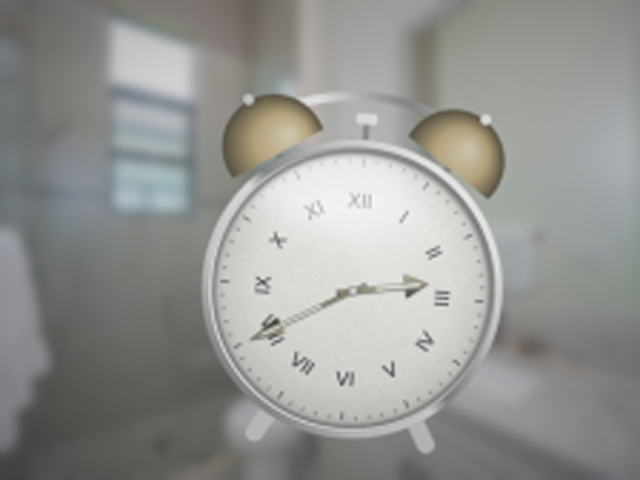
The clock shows 2:40
